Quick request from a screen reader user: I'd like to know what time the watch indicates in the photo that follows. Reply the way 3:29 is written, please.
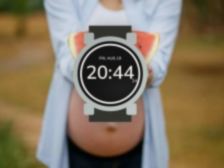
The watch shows 20:44
